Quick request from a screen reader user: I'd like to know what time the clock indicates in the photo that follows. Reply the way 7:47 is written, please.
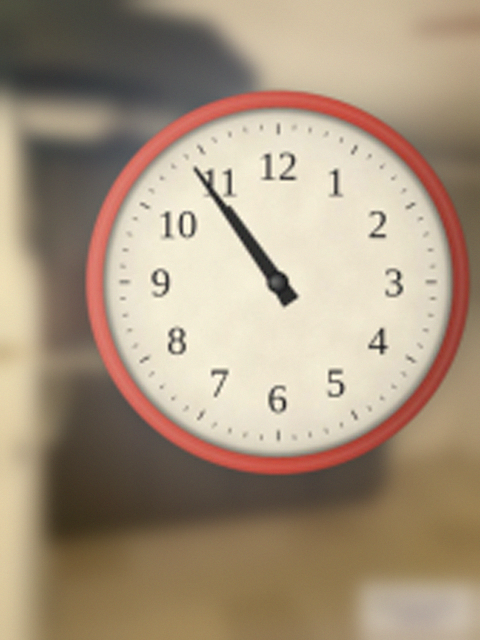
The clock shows 10:54
